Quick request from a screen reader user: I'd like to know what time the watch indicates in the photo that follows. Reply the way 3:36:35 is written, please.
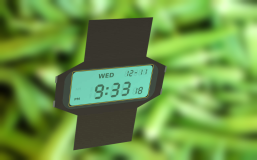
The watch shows 9:33:18
